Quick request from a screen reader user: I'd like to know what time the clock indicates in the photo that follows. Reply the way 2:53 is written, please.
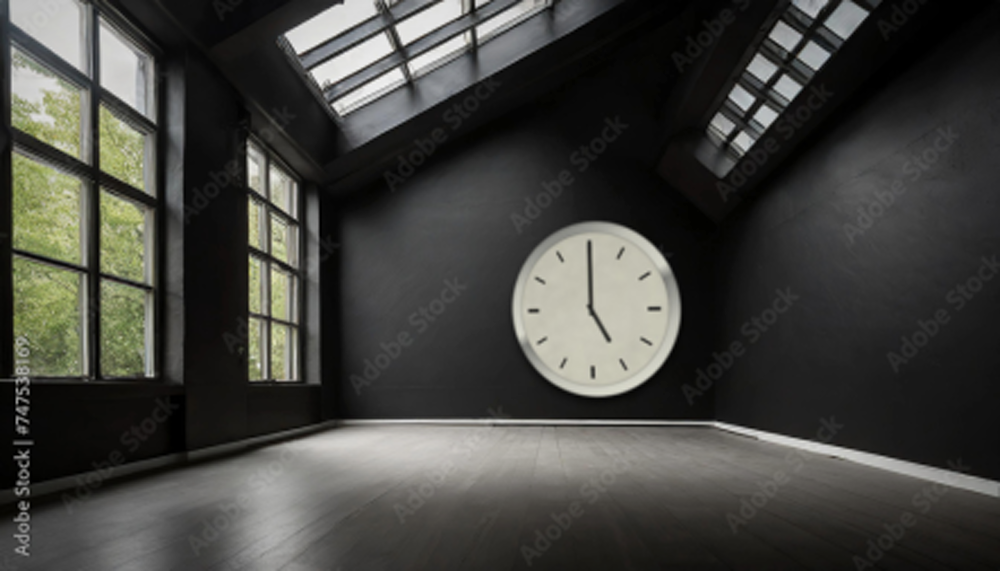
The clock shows 5:00
